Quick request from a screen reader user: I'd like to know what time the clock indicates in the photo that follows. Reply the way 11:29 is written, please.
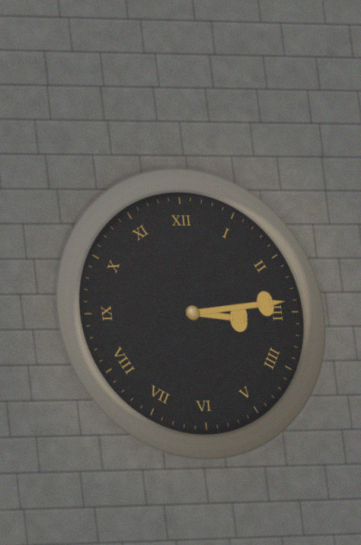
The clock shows 3:14
